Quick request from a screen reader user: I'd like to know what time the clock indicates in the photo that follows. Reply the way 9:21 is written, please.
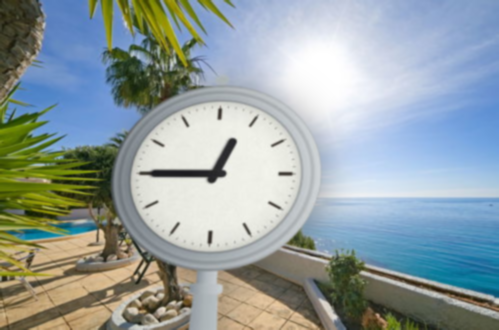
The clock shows 12:45
